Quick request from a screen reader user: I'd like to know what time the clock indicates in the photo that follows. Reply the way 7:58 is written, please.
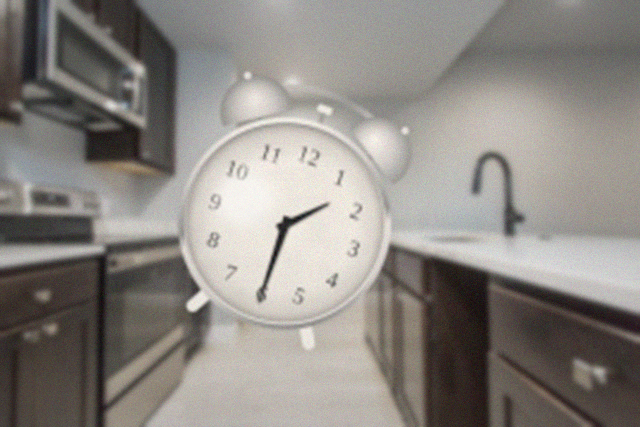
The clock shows 1:30
